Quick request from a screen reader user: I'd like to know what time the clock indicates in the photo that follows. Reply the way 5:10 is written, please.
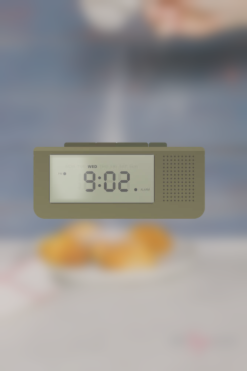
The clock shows 9:02
